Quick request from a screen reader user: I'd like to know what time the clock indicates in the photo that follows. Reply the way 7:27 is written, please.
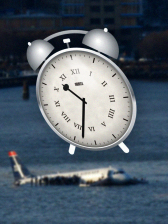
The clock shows 10:33
